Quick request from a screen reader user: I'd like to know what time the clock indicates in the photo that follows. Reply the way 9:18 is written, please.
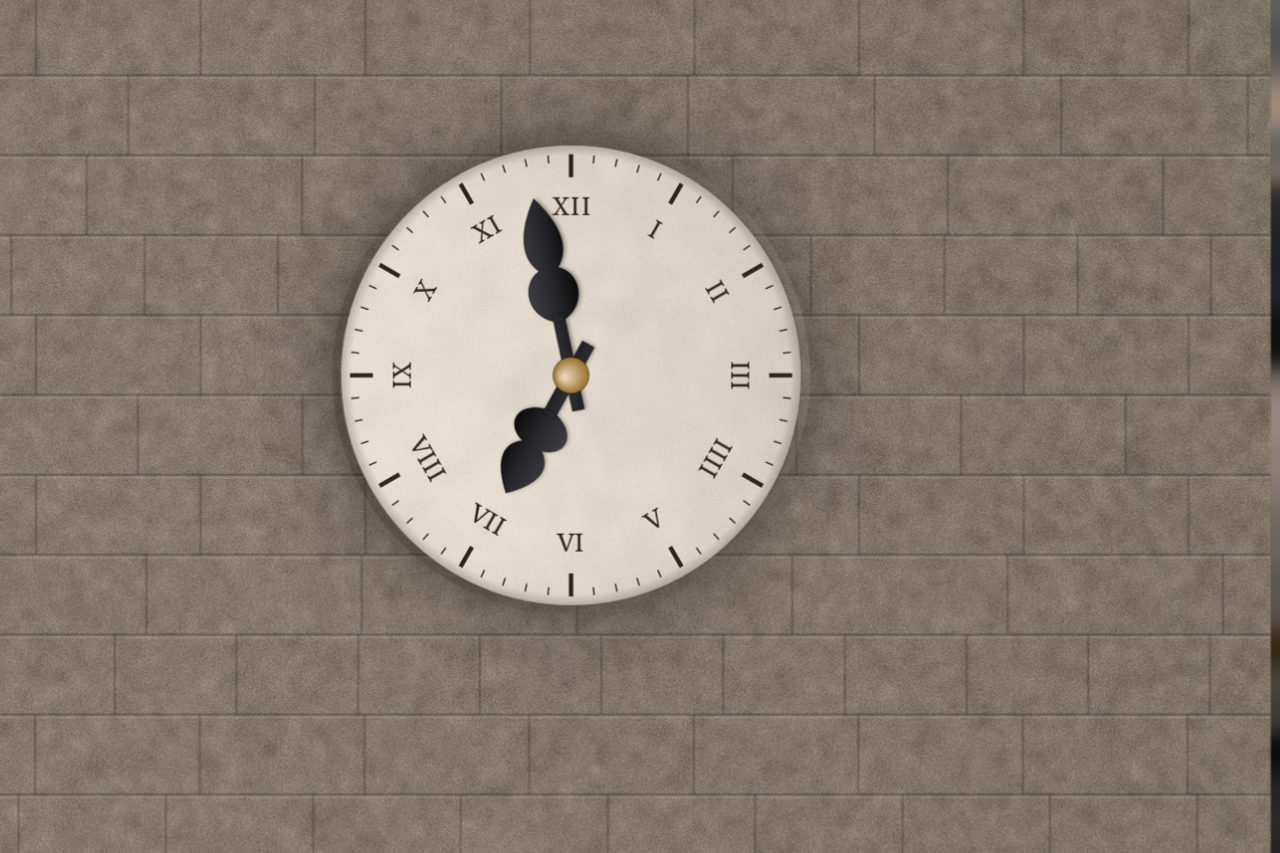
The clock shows 6:58
